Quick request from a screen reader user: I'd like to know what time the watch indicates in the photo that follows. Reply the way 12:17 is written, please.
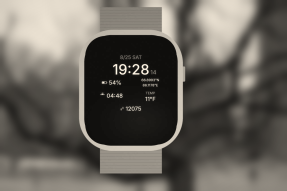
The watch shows 19:28
